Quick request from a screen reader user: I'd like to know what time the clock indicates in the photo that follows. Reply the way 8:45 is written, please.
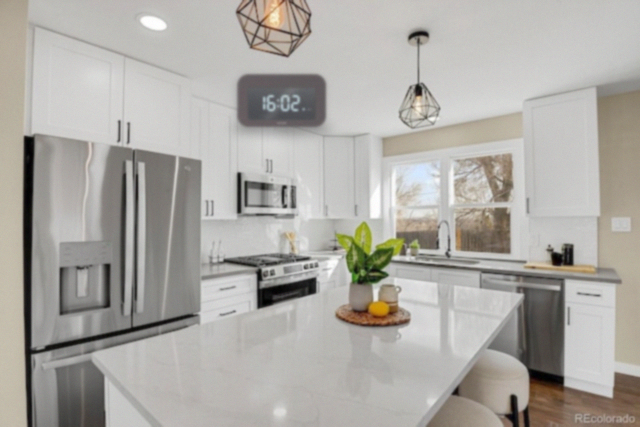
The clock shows 16:02
